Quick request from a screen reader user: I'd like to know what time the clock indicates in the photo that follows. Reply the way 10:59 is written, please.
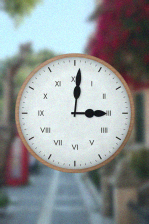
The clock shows 3:01
